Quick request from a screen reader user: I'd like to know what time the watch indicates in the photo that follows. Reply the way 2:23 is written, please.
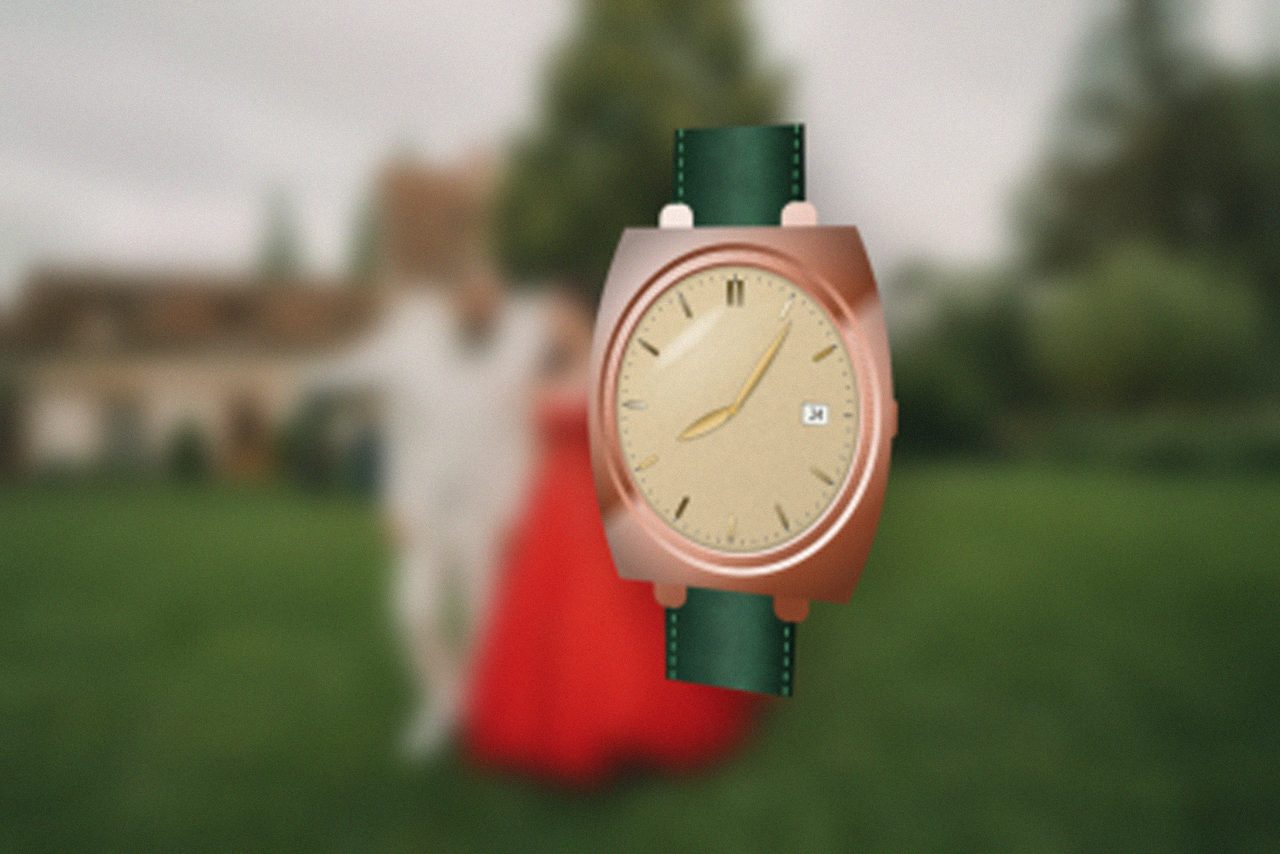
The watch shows 8:06
